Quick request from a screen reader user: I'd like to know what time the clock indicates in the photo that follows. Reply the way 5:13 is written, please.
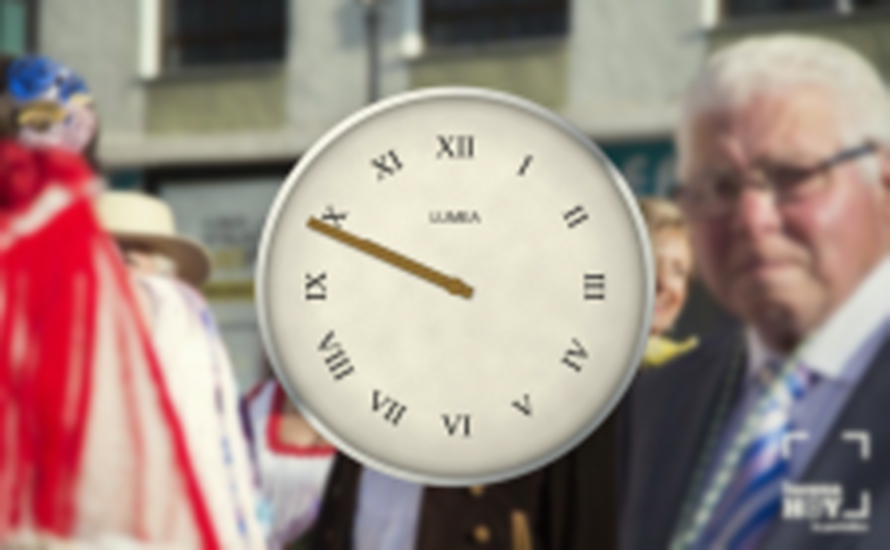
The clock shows 9:49
